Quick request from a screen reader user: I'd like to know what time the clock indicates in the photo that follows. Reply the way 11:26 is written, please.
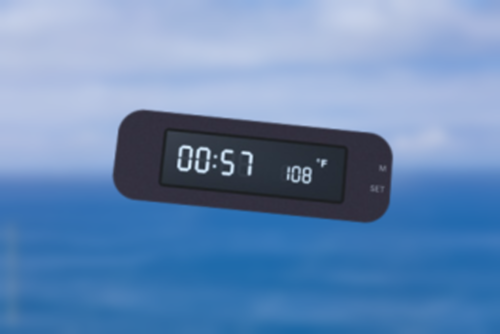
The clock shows 0:57
